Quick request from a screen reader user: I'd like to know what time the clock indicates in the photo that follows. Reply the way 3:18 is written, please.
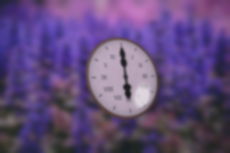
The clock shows 6:00
